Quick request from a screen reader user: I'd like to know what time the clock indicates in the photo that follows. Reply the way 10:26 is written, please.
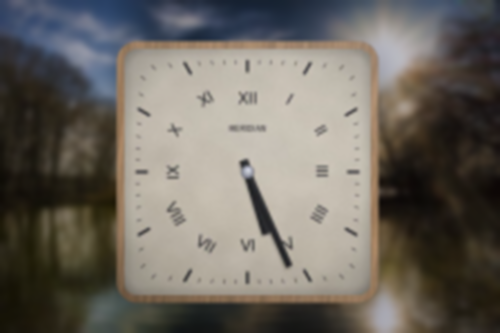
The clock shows 5:26
